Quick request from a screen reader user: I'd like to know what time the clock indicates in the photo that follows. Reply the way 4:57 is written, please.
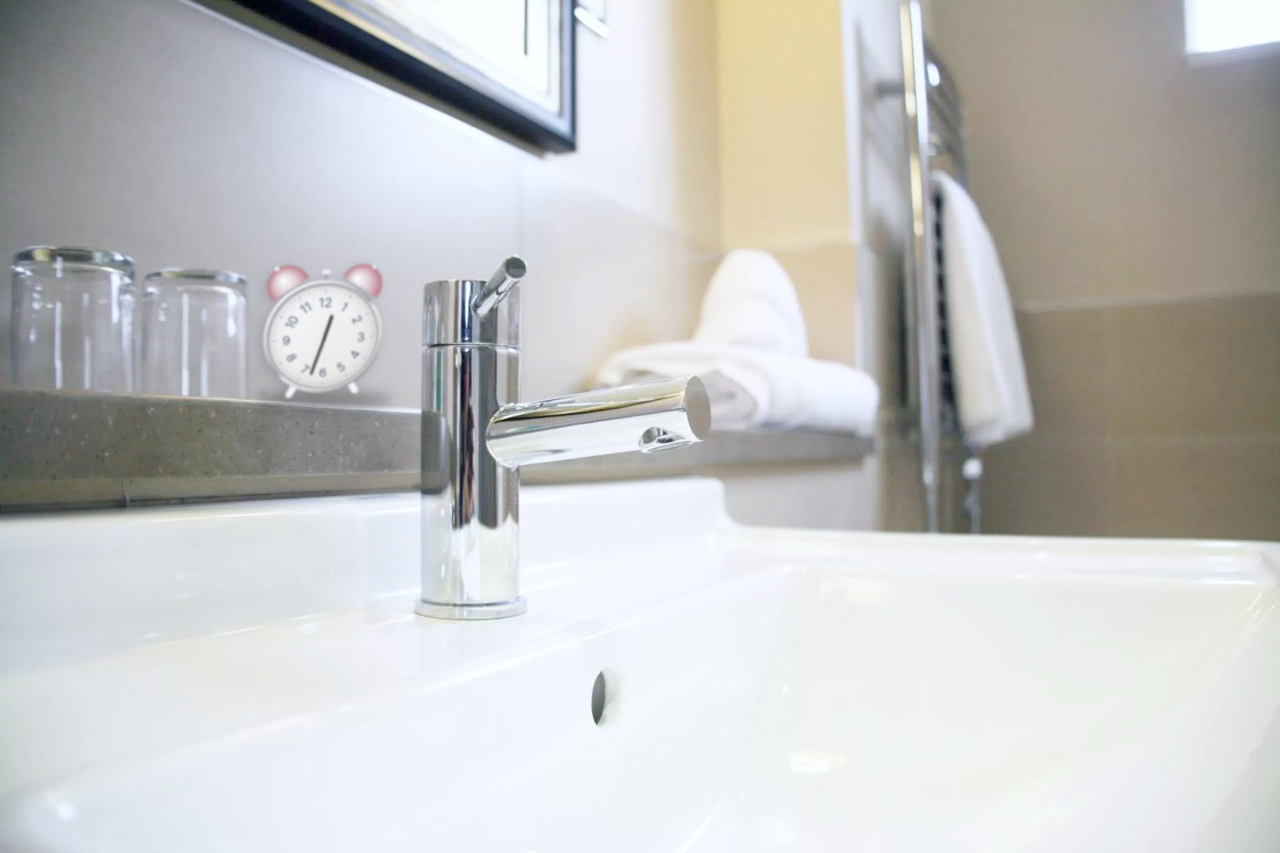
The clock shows 12:33
